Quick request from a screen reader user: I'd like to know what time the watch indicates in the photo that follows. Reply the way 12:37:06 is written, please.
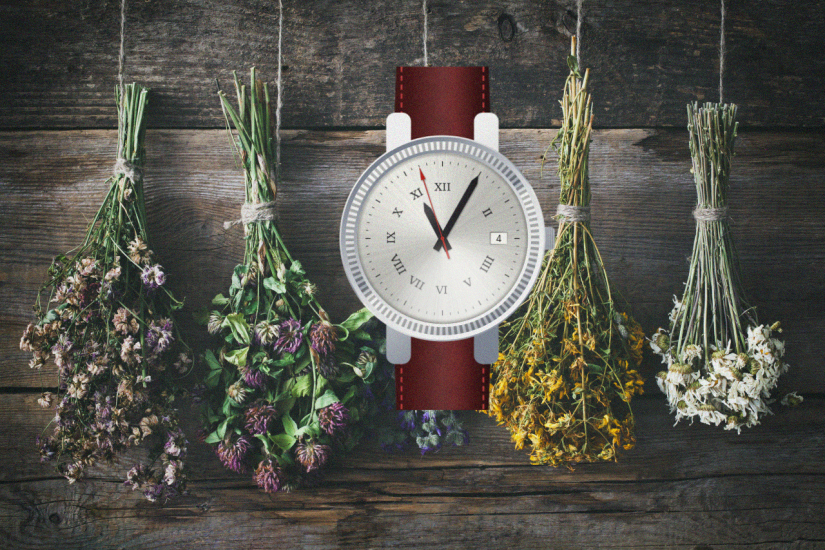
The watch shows 11:04:57
